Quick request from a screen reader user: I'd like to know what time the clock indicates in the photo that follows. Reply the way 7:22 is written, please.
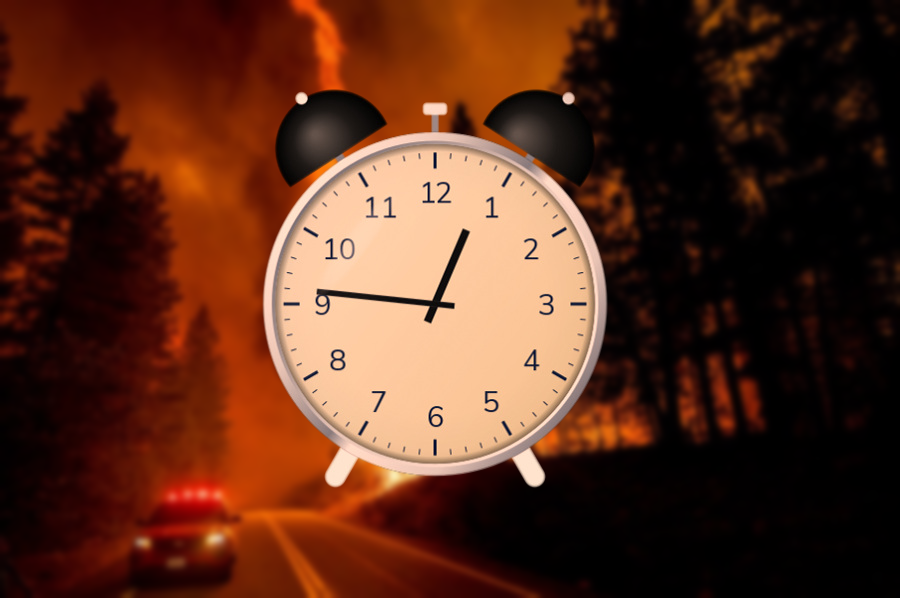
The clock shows 12:46
